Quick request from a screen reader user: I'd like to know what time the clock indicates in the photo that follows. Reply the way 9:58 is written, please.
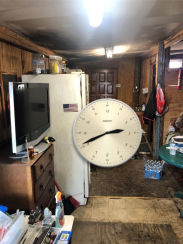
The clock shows 2:41
